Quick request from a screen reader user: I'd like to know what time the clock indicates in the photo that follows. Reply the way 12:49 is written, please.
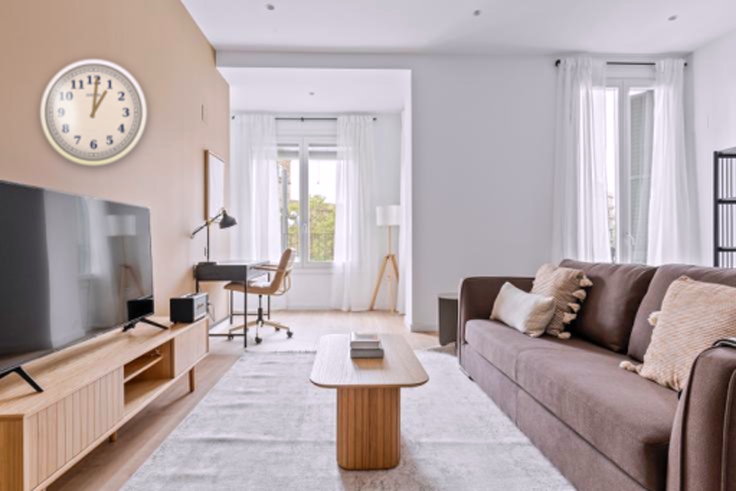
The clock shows 1:01
